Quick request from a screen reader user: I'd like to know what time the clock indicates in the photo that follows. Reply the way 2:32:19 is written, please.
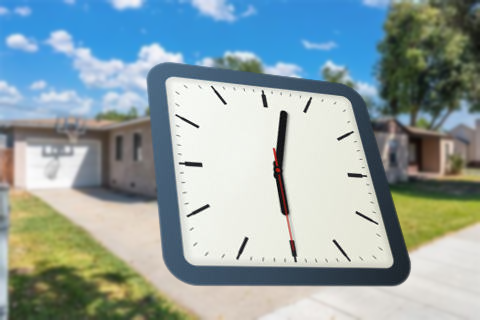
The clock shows 6:02:30
